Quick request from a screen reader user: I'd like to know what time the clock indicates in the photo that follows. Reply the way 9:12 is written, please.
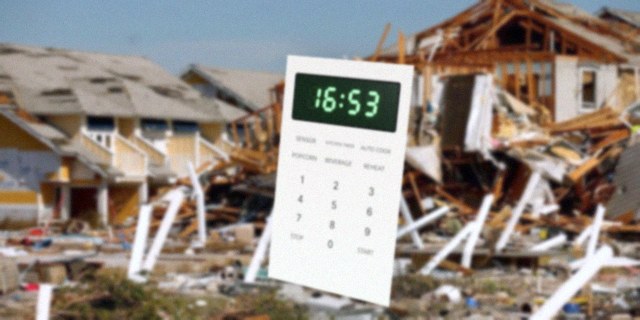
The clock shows 16:53
